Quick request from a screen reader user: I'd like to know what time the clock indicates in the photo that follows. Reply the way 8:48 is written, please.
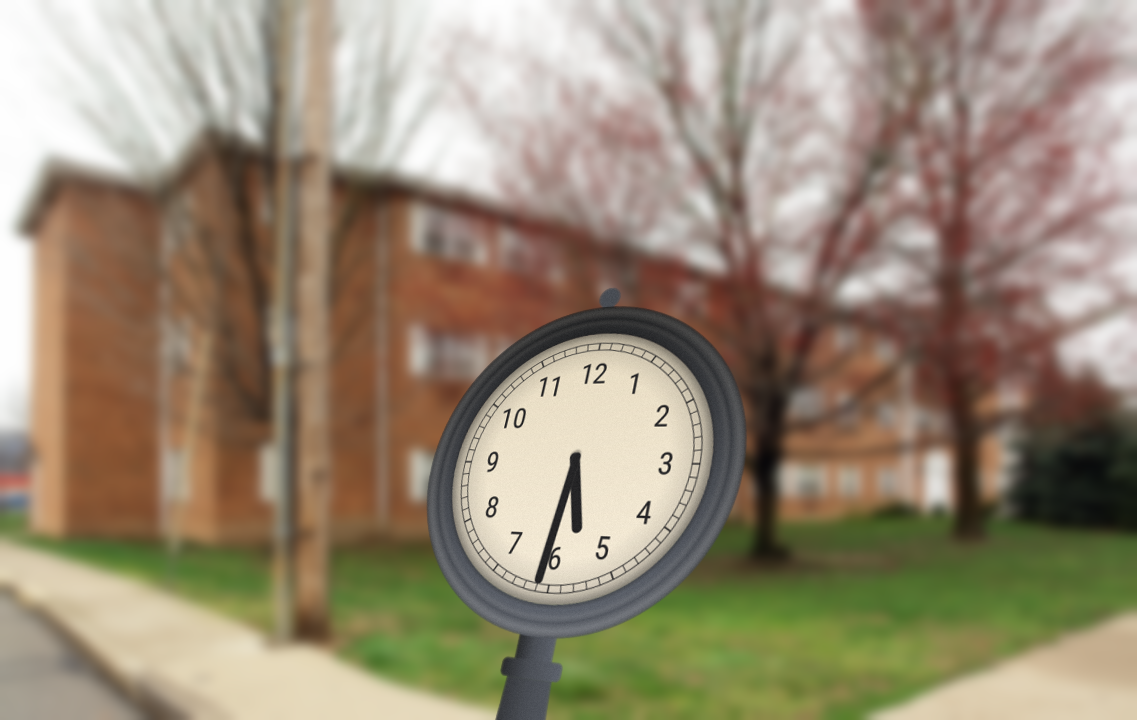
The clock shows 5:31
